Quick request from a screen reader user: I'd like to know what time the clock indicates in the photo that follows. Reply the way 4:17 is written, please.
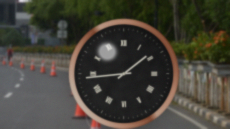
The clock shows 1:44
